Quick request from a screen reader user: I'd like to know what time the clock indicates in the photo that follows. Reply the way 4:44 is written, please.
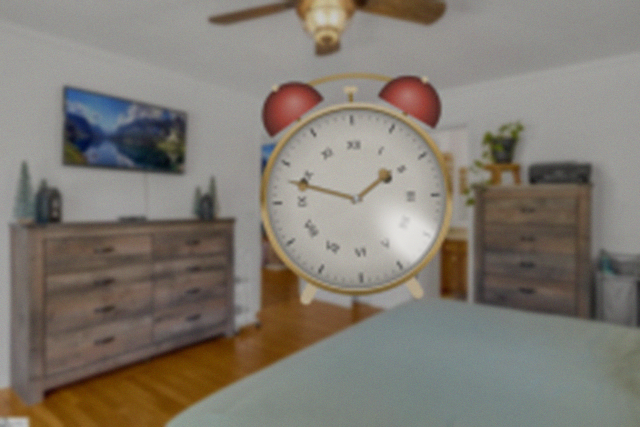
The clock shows 1:48
